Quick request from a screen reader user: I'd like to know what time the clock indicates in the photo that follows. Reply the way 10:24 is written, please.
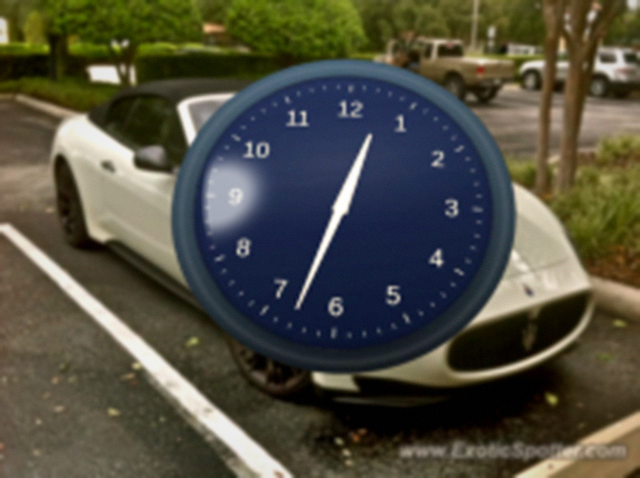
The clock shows 12:33
